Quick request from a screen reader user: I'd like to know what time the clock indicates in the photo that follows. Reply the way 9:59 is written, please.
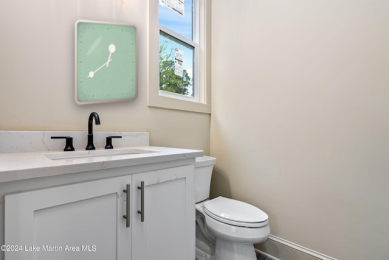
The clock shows 12:40
